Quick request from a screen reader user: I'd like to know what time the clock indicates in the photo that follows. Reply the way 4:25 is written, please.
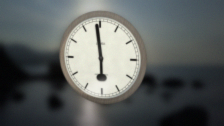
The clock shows 5:59
